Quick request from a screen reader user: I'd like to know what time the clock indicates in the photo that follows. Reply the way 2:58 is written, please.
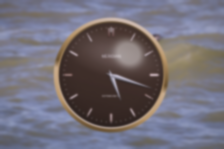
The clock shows 5:18
